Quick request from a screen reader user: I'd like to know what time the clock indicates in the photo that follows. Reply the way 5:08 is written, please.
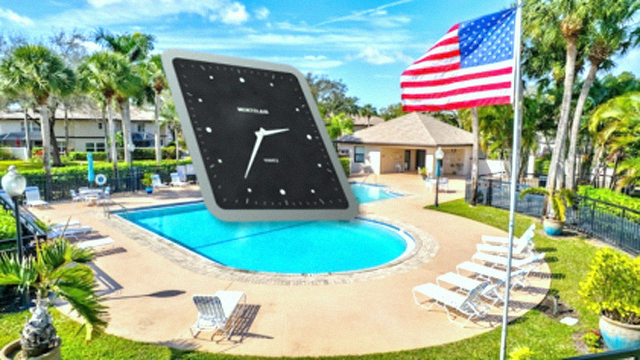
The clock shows 2:36
